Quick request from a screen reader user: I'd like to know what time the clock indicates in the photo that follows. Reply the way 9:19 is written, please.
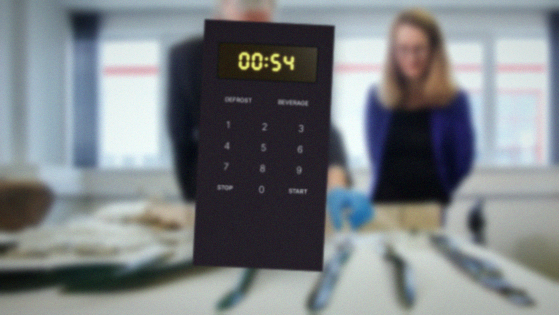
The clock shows 0:54
